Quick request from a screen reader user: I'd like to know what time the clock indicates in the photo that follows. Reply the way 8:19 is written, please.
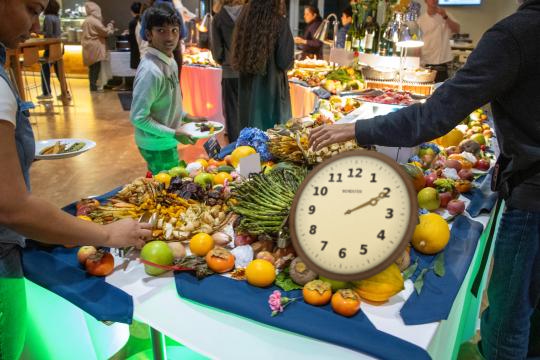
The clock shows 2:10
